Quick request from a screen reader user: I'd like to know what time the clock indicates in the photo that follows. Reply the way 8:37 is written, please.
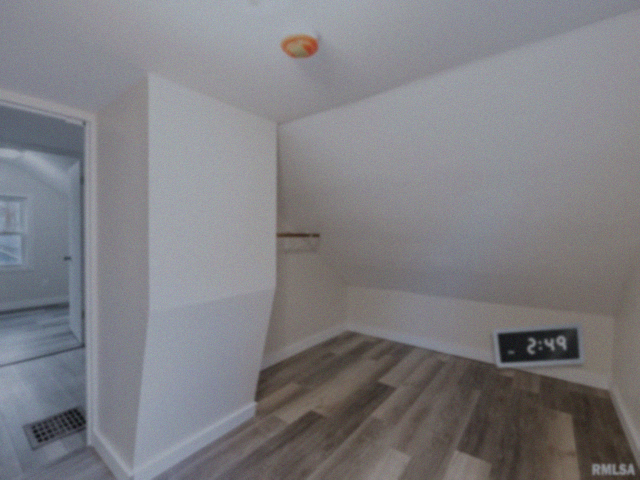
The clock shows 2:49
